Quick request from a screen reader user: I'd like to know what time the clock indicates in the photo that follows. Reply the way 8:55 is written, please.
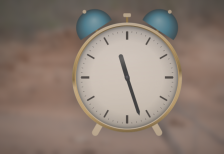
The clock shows 11:27
